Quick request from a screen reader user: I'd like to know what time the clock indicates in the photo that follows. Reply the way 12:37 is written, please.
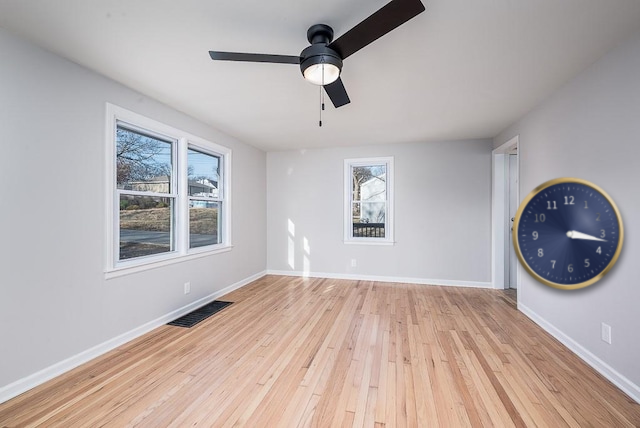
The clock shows 3:17
